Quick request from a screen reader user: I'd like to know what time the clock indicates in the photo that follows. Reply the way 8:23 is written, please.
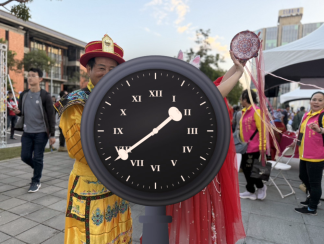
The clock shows 1:39
